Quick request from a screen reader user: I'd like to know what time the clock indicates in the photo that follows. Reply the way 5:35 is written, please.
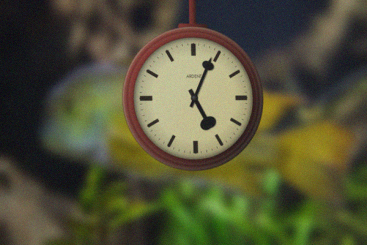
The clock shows 5:04
